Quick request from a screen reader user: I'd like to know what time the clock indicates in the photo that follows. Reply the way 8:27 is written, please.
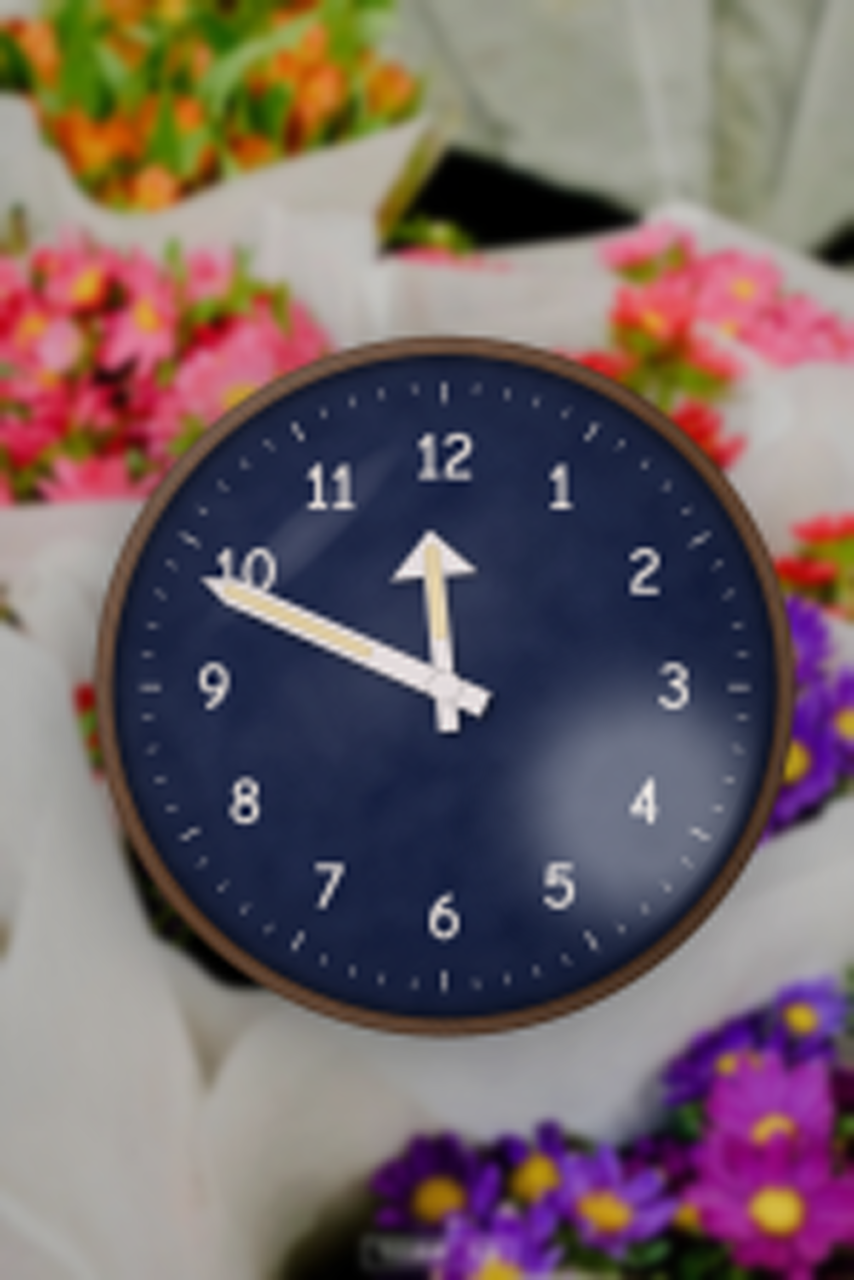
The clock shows 11:49
